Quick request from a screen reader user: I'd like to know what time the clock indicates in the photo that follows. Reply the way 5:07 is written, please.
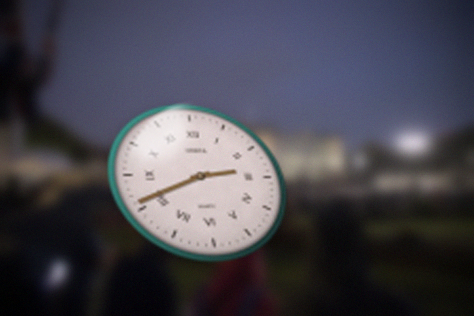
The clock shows 2:41
